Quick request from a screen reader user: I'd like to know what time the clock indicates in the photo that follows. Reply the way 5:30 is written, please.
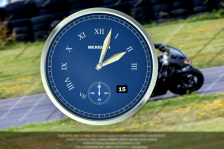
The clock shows 2:03
